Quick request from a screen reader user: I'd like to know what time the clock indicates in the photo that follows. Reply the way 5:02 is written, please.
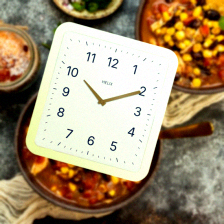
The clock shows 10:10
